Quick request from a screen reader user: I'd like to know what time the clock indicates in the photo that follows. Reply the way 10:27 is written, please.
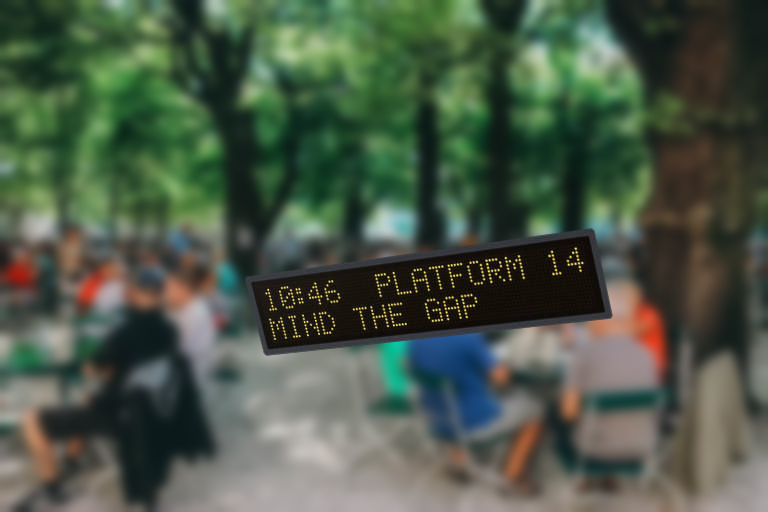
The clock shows 10:46
